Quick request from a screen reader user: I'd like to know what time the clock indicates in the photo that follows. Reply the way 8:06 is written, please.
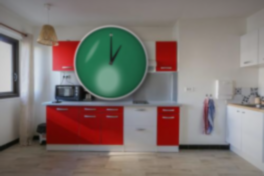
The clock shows 1:00
